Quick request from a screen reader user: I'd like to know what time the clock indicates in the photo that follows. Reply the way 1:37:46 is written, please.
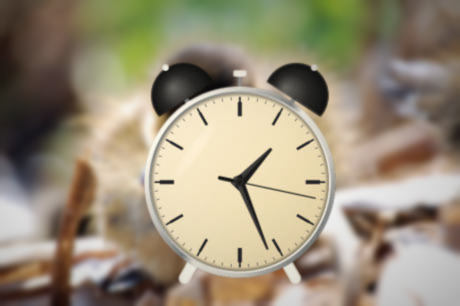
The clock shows 1:26:17
